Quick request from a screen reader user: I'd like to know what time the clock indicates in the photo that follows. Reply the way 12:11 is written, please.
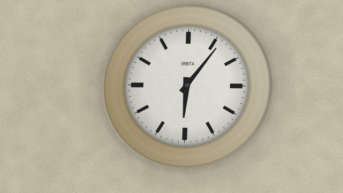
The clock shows 6:06
